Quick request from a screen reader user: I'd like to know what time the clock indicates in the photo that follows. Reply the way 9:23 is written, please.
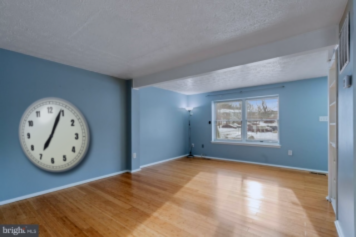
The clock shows 7:04
